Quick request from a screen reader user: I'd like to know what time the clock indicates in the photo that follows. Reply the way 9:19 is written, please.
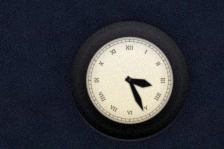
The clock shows 3:26
